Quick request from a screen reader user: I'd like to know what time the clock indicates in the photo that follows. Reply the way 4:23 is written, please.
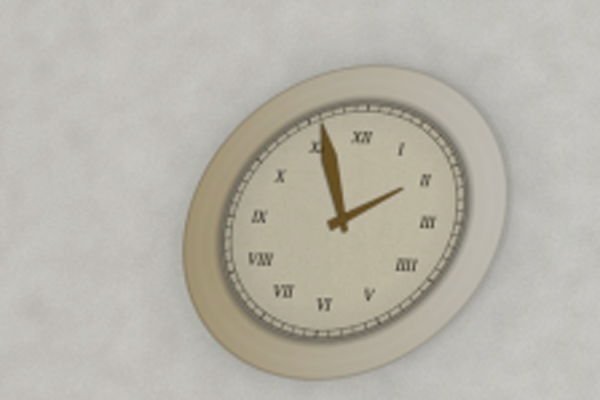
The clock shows 1:56
